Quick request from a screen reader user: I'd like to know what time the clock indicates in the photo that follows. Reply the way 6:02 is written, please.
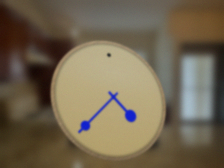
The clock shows 4:38
